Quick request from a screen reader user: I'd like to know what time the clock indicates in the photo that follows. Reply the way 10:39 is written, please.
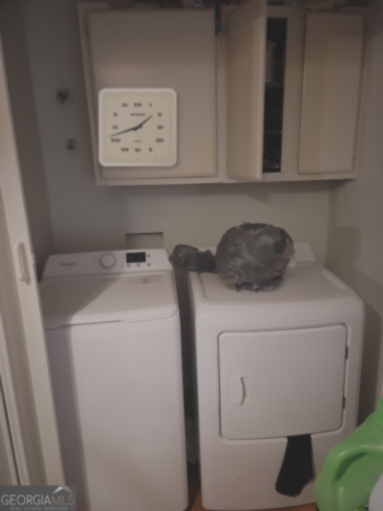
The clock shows 1:42
